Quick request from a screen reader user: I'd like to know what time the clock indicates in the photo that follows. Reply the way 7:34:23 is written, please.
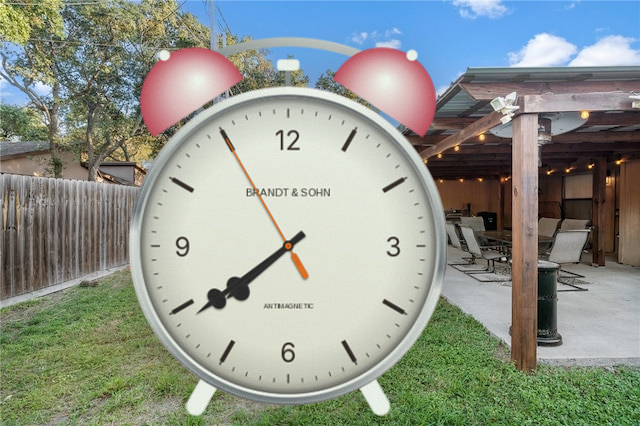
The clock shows 7:38:55
